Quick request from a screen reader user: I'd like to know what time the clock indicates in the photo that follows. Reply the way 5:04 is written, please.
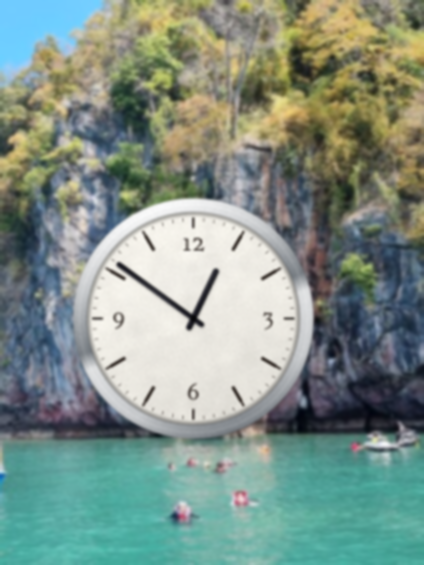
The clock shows 12:51
